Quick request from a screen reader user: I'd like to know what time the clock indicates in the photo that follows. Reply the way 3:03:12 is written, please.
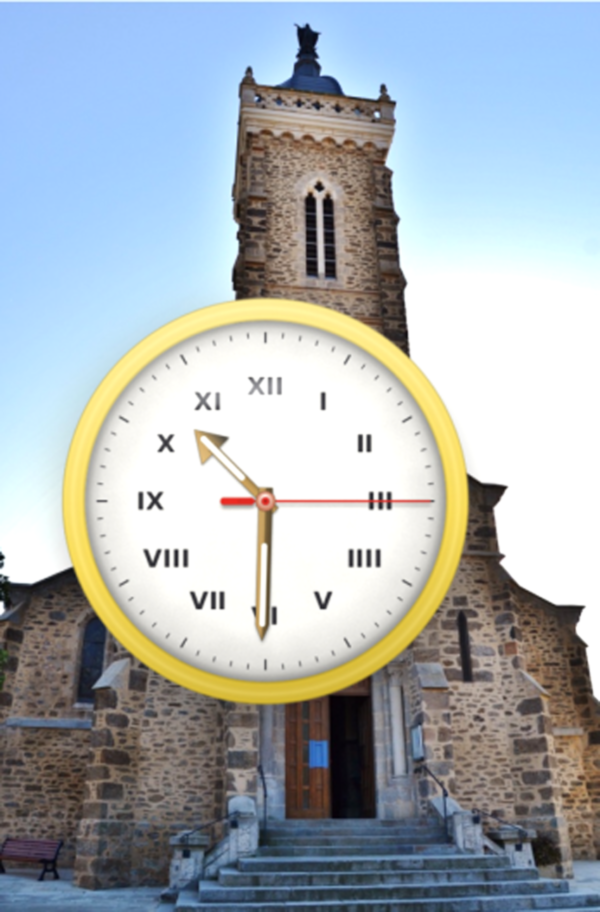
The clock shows 10:30:15
